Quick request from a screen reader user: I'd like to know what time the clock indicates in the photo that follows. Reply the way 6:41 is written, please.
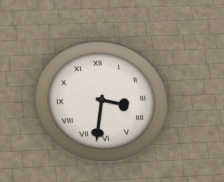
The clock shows 3:32
